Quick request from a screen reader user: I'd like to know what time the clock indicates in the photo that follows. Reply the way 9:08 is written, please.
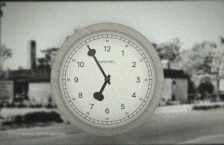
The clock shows 6:55
